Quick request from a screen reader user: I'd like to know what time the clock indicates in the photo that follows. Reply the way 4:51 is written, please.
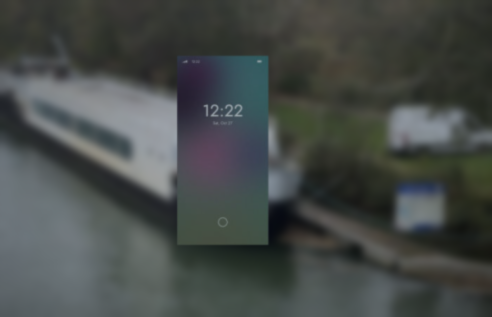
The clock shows 12:22
